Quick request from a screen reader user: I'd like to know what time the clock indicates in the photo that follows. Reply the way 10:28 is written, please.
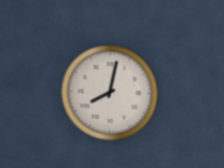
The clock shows 8:02
